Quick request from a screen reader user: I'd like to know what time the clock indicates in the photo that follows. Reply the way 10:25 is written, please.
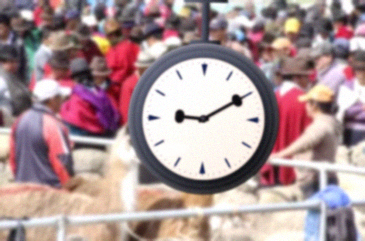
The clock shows 9:10
